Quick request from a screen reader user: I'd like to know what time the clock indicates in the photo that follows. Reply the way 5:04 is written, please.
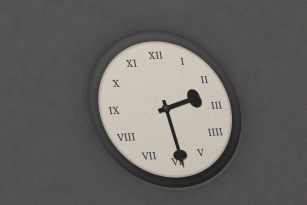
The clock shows 2:29
